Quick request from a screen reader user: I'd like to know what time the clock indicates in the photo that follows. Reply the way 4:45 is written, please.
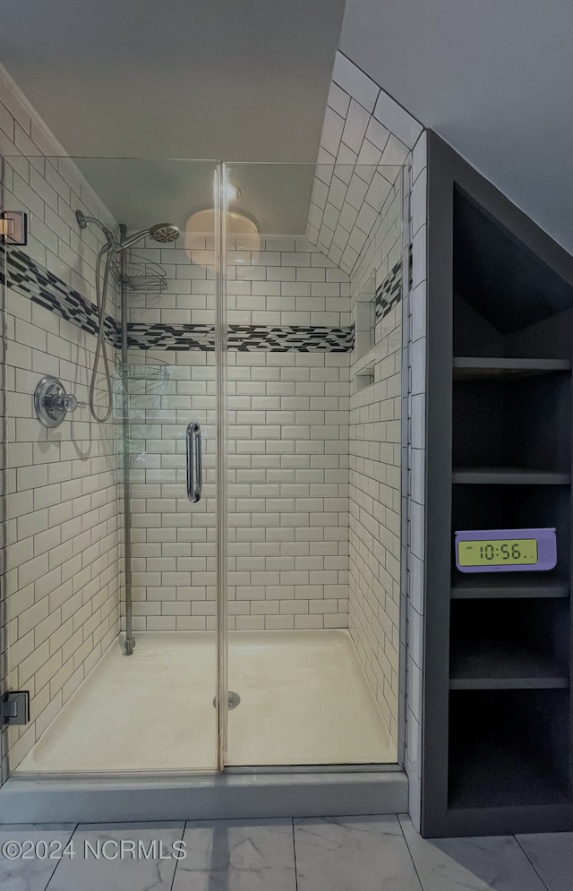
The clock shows 10:56
